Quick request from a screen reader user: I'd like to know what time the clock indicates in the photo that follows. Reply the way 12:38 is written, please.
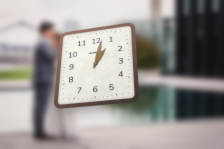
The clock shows 1:02
